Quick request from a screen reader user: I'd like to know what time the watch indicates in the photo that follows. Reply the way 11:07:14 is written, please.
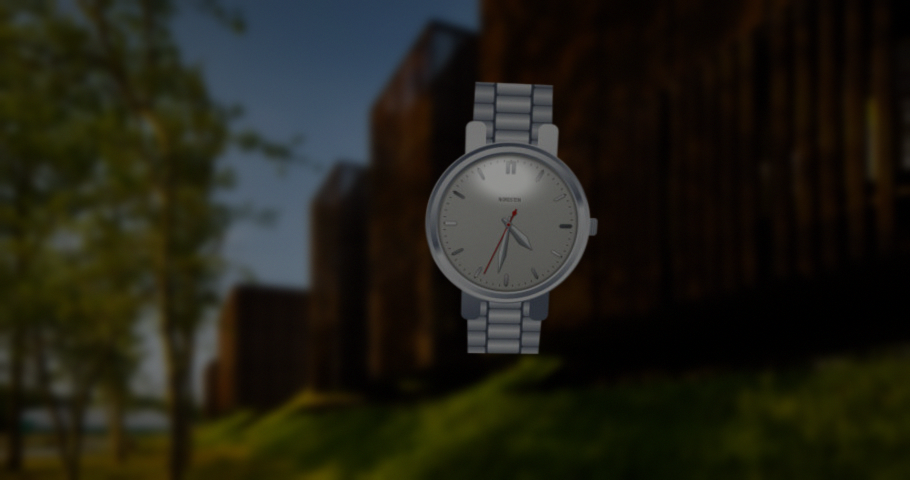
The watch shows 4:31:34
